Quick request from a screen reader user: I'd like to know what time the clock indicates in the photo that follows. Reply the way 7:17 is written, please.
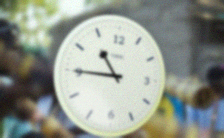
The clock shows 10:45
